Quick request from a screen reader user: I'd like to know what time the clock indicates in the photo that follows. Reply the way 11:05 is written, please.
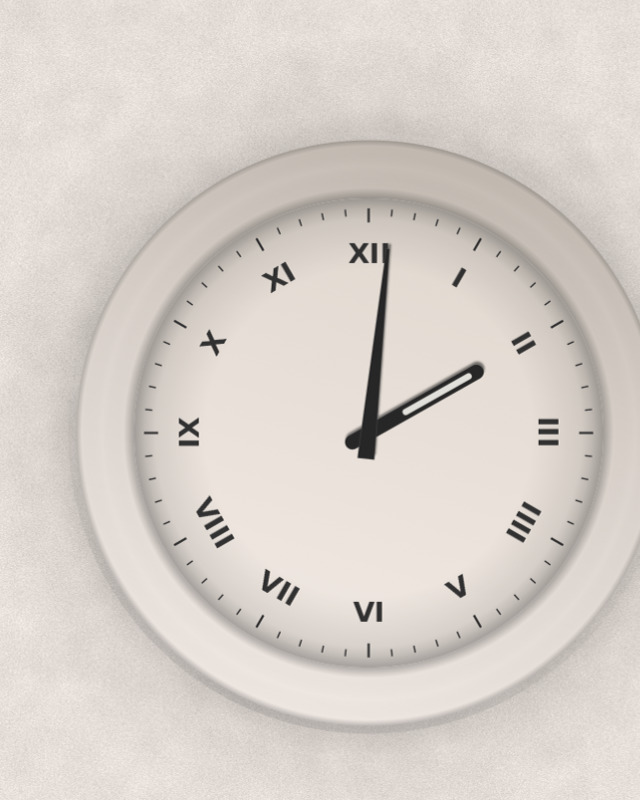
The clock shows 2:01
